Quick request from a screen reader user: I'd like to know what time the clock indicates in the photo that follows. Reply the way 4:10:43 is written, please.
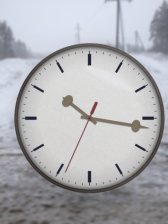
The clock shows 10:16:34
